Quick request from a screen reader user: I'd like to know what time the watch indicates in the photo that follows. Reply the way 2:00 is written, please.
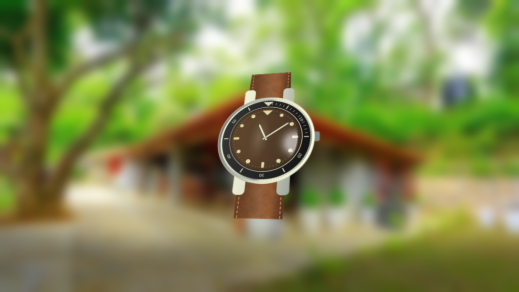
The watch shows 11:09
